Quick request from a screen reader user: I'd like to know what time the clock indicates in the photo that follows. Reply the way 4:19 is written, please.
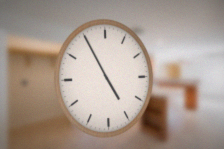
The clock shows 4:55
